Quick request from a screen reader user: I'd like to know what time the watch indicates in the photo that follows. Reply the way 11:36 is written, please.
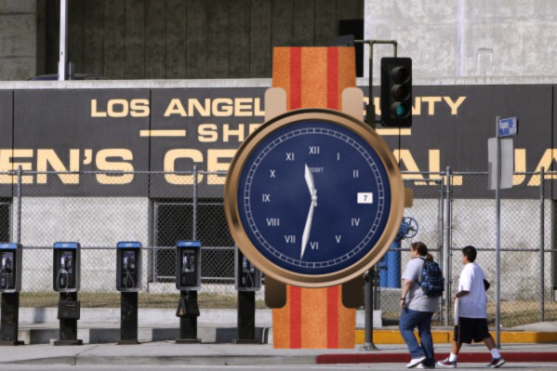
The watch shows 11:32
